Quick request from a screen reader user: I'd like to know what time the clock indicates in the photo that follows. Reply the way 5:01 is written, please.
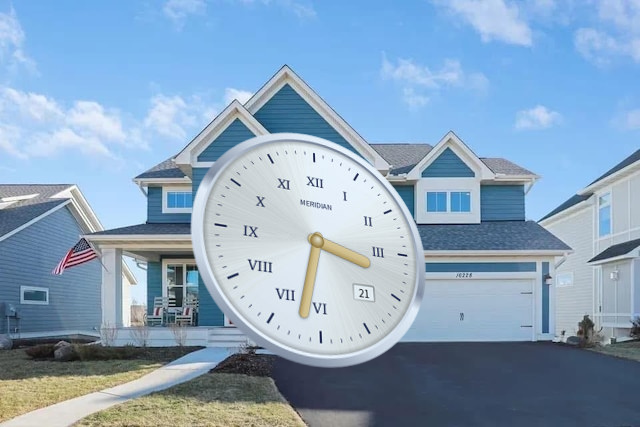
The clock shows 3:32
